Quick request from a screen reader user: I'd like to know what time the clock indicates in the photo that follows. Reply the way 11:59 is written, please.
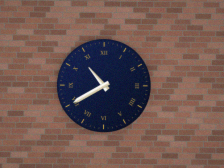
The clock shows 10:40
